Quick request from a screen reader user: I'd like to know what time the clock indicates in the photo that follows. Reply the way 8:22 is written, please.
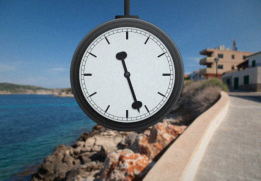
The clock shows 11:27
